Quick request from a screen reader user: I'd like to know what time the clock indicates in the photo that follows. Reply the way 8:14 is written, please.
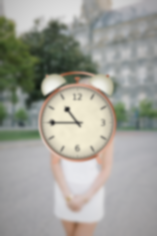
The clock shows 10:45
